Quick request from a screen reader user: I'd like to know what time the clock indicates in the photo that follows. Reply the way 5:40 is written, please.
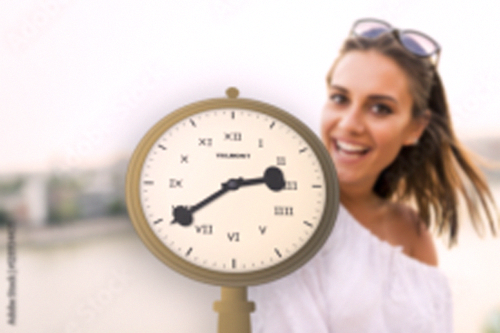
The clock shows 2:39
